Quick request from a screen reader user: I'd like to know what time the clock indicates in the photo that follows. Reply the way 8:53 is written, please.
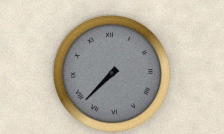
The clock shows 7:38
